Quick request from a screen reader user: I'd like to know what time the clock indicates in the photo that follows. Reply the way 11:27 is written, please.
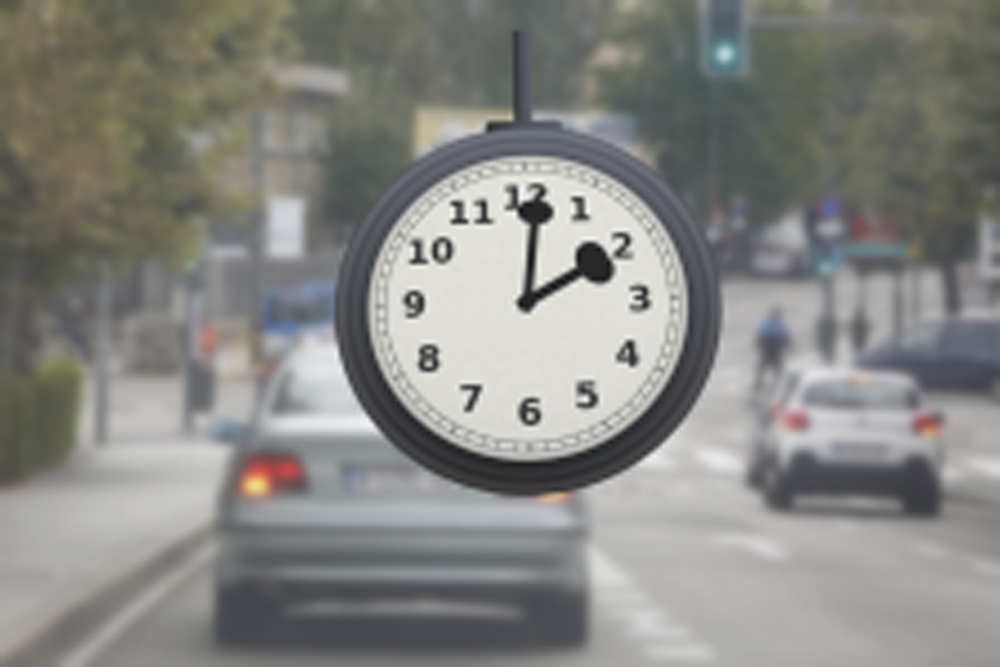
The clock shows 2:01
